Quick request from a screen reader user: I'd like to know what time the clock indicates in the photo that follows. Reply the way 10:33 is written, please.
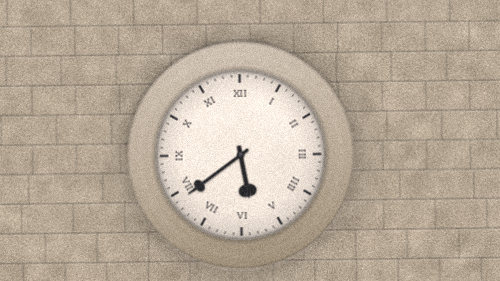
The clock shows 5:39
